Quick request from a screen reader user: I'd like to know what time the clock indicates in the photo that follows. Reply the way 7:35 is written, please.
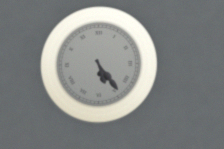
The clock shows 5:24
